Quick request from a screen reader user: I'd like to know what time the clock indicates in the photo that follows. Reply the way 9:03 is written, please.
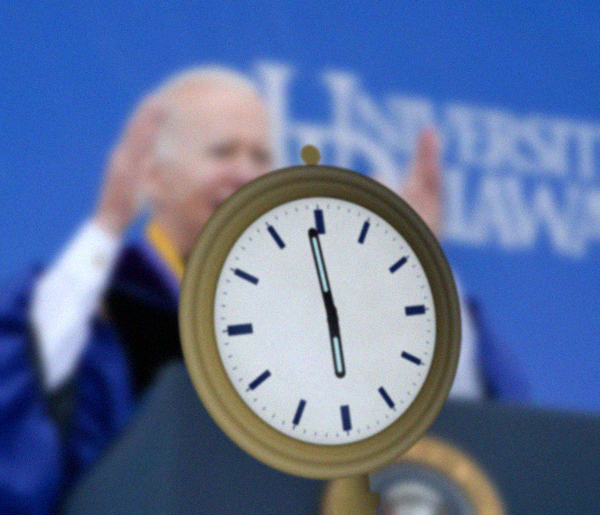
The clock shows 5:59
